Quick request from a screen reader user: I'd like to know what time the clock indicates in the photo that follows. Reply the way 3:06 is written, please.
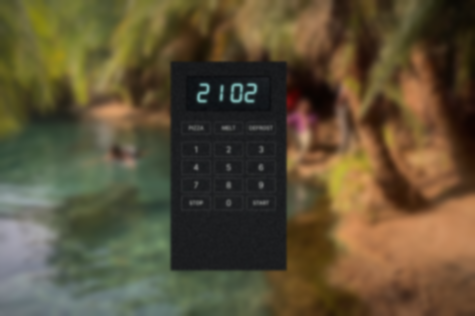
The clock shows 21:02
